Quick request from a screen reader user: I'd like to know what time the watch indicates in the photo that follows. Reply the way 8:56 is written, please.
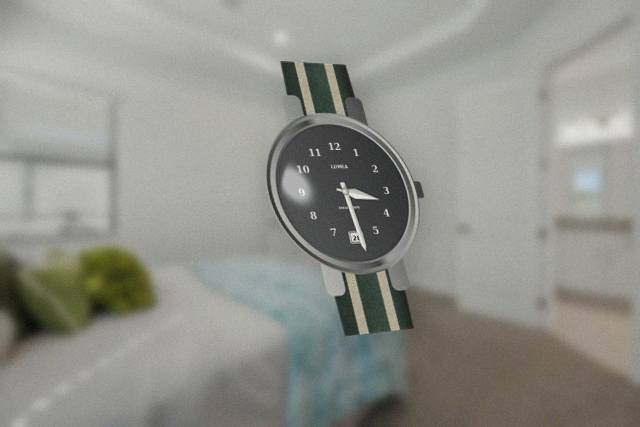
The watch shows 3:29
